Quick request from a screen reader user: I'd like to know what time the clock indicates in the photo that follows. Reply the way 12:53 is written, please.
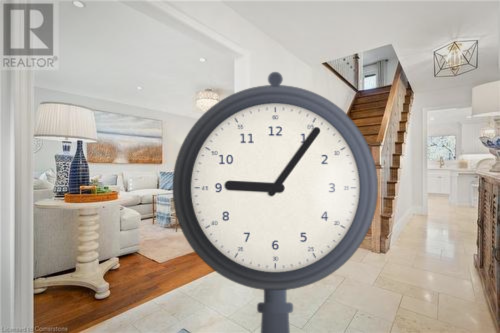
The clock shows 9:06
